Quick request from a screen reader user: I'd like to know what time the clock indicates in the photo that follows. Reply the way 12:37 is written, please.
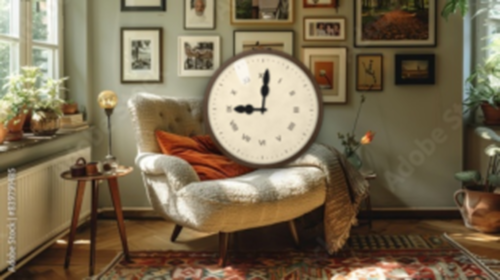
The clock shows 9:01
